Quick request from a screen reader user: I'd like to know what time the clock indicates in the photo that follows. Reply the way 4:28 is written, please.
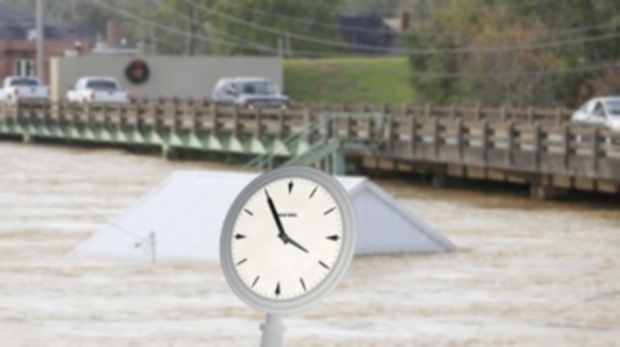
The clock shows 3:55
